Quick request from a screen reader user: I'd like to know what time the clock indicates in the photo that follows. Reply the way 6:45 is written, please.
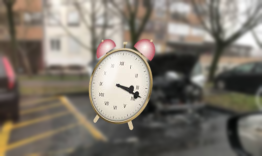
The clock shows 3:18
